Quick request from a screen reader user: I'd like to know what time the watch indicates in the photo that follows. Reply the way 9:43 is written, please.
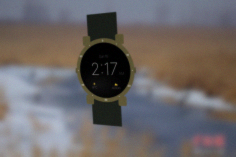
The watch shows 2:17
